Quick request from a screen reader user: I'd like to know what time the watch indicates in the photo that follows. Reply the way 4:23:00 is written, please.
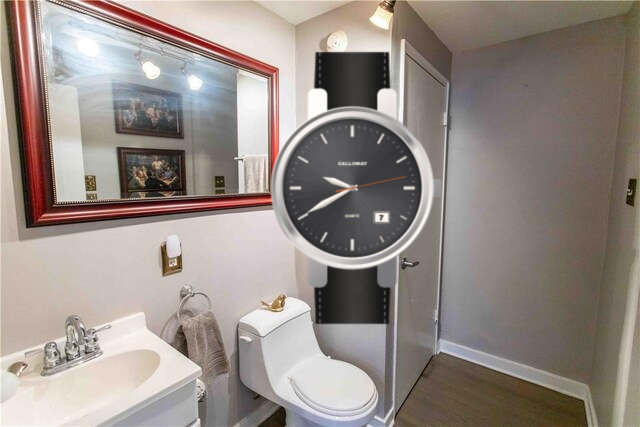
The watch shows 9:40:13
